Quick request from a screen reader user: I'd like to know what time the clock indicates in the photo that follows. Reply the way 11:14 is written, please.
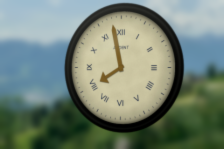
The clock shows 7:58
